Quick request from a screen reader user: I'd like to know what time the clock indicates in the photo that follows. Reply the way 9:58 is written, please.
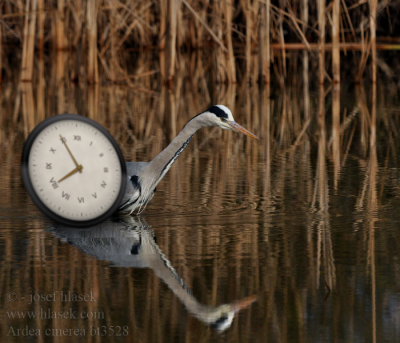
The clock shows 7:55
